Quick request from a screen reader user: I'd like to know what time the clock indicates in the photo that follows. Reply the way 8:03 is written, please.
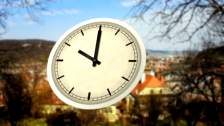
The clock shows 10:00
